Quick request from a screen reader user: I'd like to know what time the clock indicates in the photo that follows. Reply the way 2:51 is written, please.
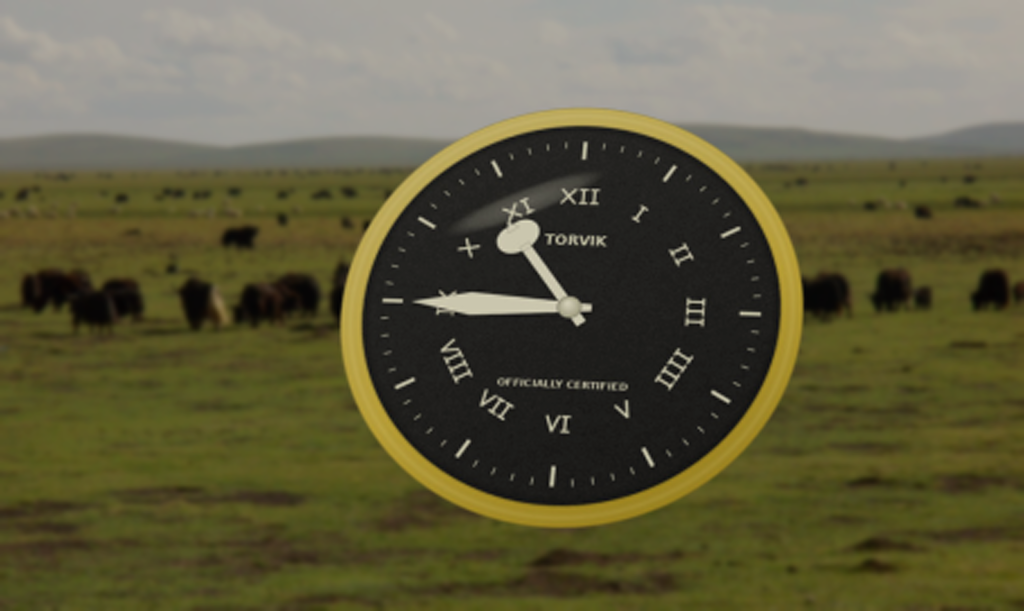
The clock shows 10:45
